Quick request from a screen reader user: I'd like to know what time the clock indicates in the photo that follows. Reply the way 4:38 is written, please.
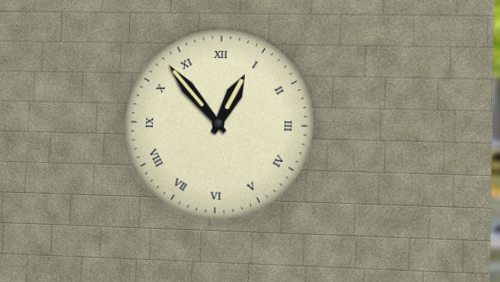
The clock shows 12:53
